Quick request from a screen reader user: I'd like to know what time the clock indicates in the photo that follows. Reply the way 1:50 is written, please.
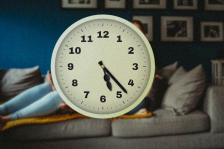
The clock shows 5:23
